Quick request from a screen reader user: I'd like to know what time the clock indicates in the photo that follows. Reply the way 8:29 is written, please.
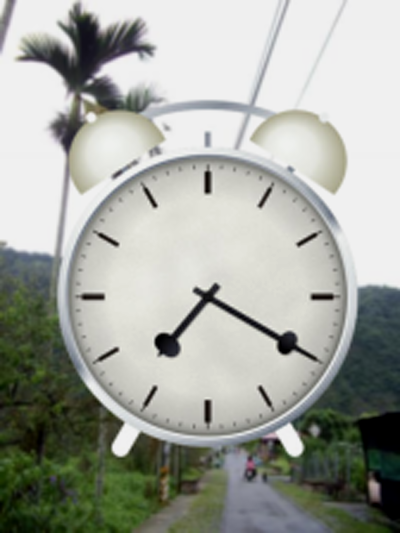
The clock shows 7:20
